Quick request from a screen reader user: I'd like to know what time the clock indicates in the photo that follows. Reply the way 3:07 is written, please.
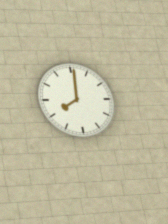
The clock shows 8:01
